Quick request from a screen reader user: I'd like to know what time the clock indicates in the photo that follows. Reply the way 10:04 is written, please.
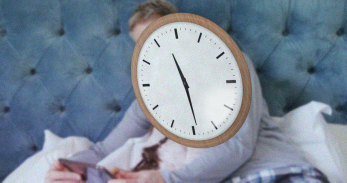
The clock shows 11:29
